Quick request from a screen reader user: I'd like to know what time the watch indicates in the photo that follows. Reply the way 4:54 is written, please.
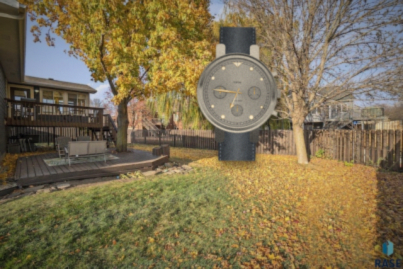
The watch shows 6:46
